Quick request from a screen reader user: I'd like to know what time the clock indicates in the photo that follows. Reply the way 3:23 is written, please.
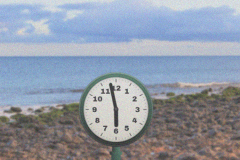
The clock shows 5:58
